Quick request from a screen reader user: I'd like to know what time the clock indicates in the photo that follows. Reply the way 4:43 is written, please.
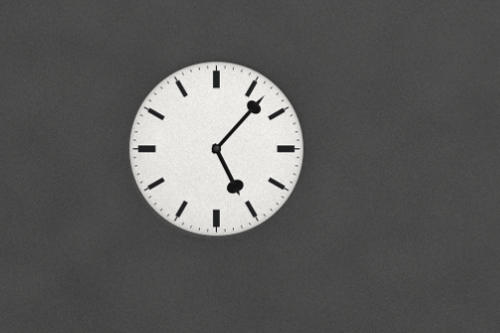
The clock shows 5:07
